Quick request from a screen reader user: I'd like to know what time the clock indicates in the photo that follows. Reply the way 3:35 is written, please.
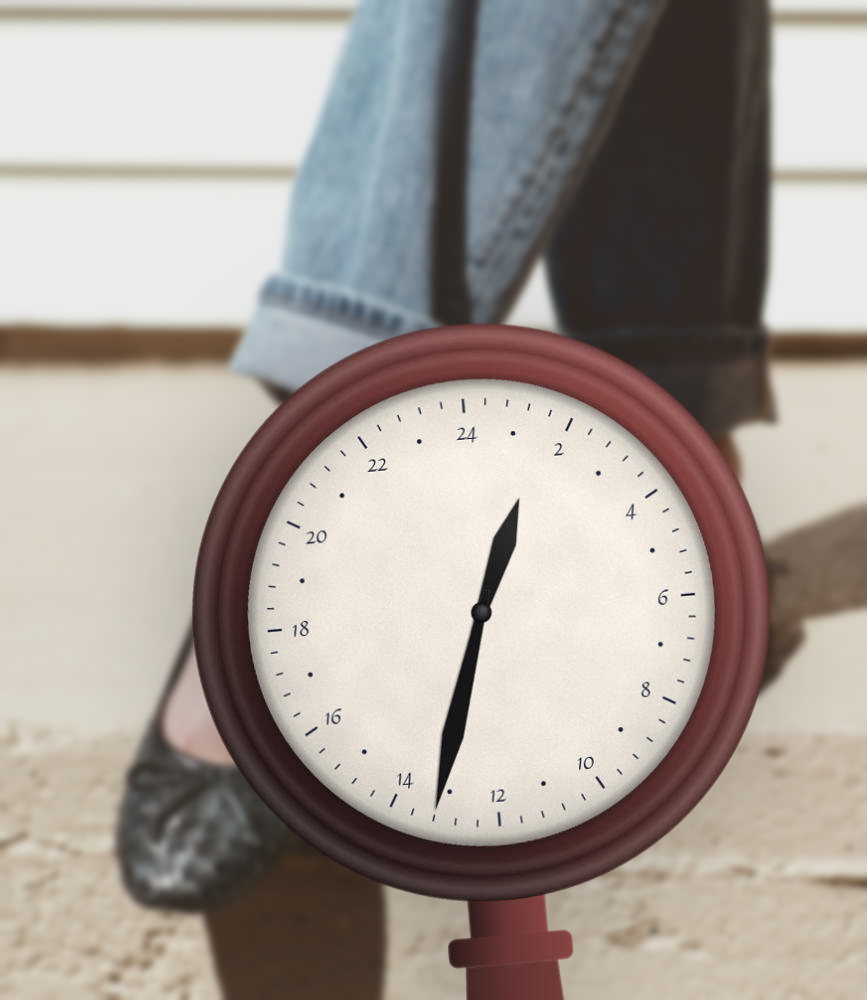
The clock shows 1:33
